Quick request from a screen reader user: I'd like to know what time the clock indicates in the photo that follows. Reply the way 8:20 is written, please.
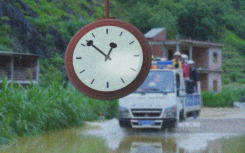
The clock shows 12:52
